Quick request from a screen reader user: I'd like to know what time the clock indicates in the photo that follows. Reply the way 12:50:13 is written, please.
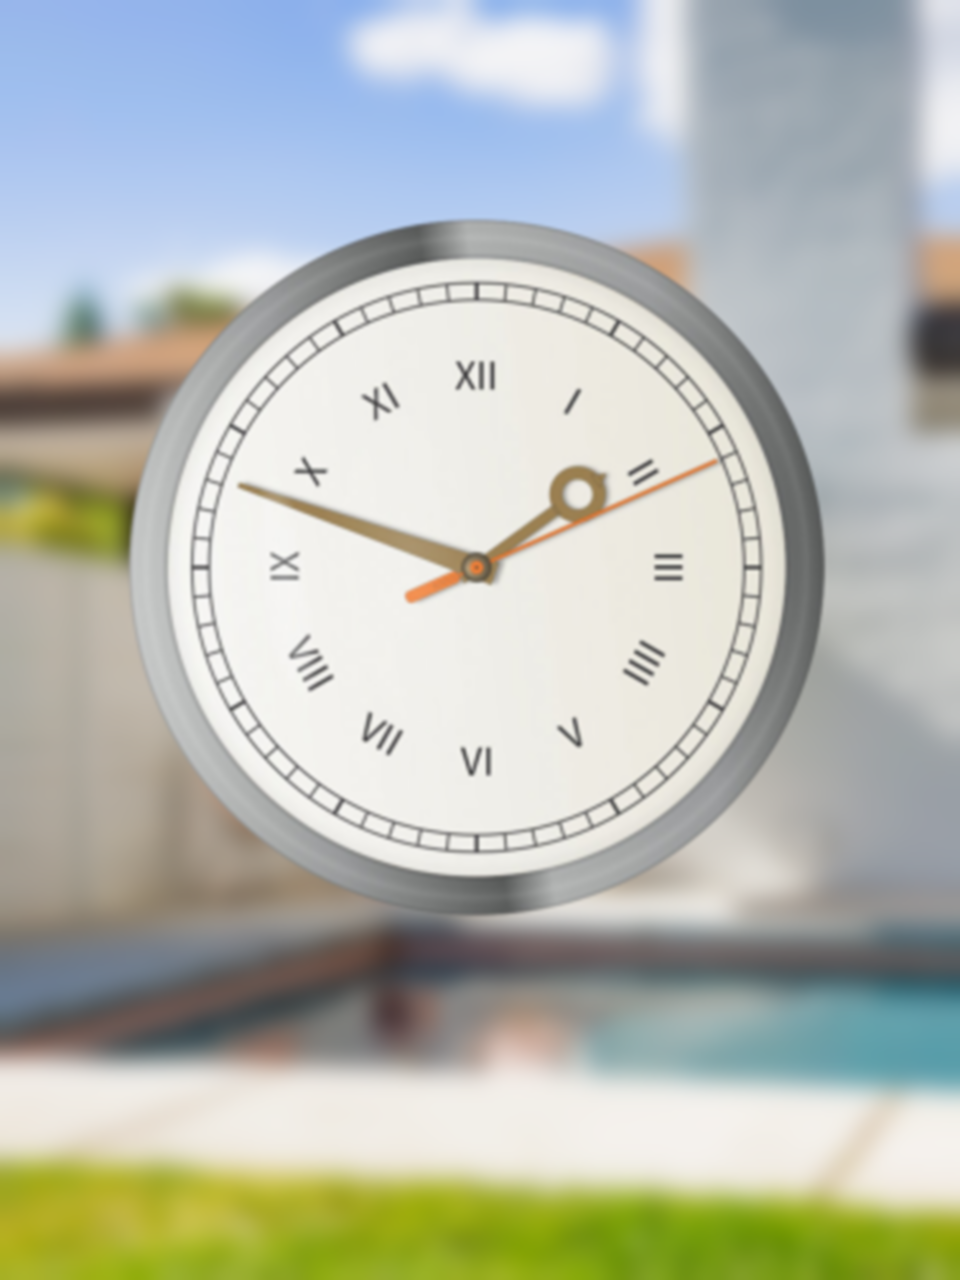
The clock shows 1:48:11
